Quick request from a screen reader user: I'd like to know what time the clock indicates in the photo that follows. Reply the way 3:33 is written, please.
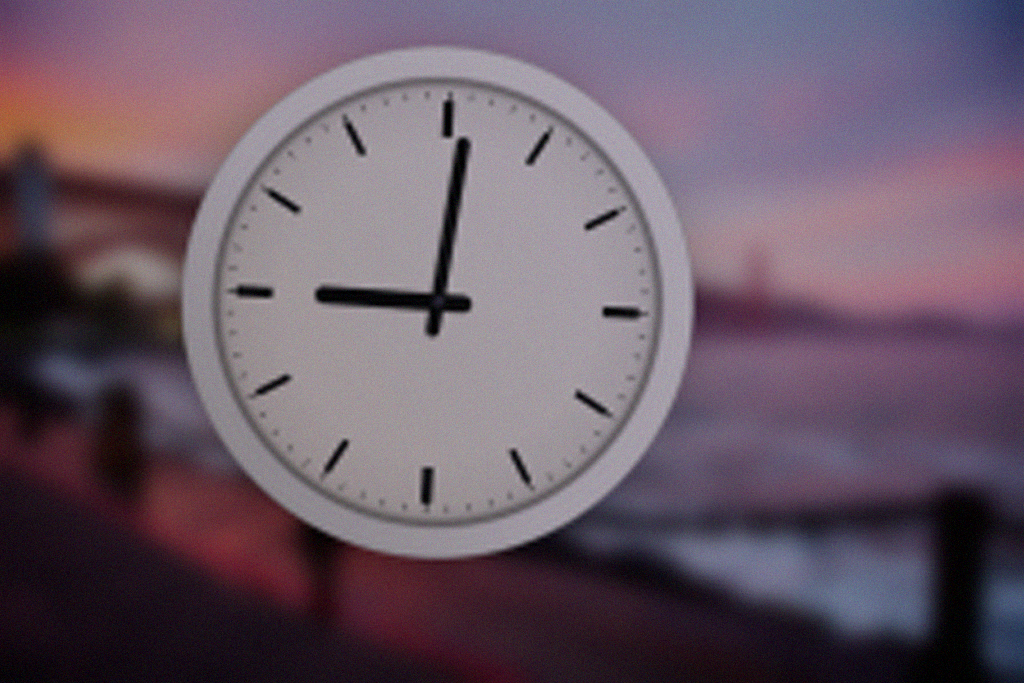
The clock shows 9:01
